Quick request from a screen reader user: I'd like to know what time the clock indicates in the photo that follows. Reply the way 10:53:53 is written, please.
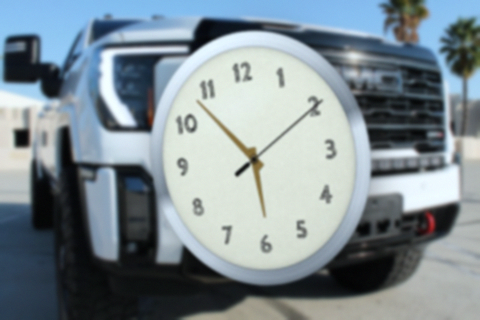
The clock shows 5:53:10
